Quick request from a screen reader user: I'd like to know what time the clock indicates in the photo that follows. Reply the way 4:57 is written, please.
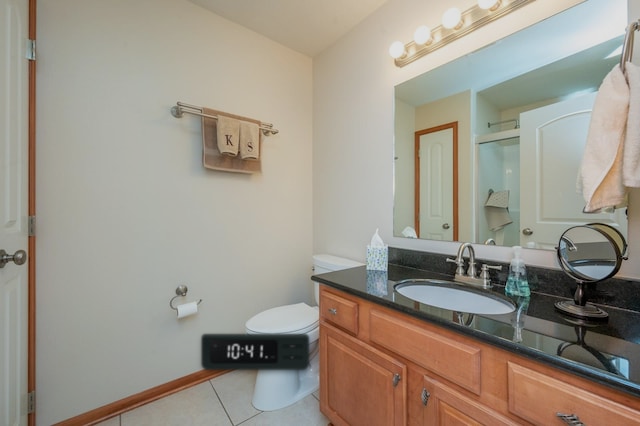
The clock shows 10:41
